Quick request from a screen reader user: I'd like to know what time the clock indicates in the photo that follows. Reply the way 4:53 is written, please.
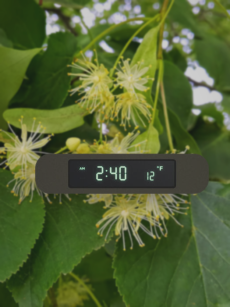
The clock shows 2:40
